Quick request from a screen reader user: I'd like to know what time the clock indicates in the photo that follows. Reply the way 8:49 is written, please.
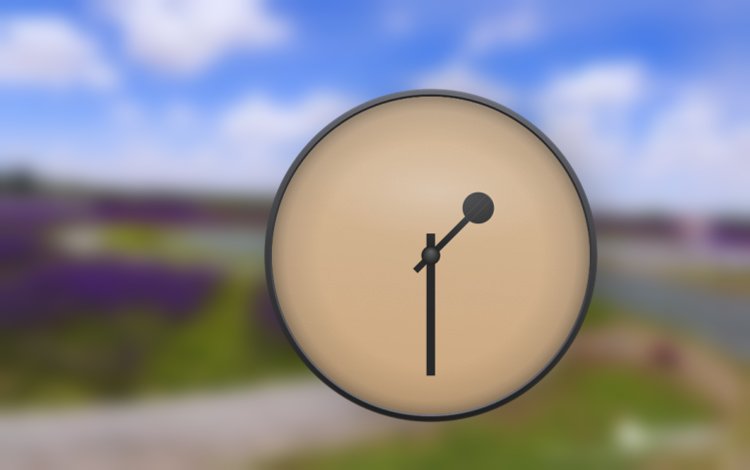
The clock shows 1:30
